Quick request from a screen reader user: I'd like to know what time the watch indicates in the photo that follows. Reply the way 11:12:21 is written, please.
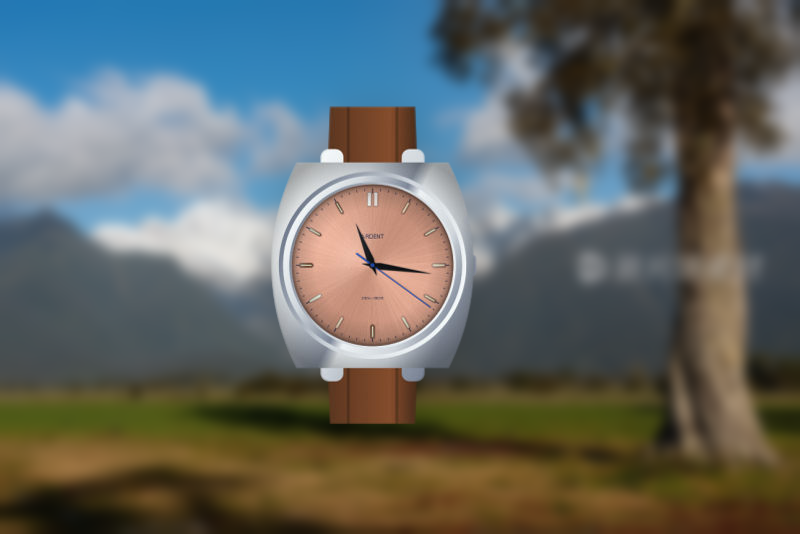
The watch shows 11:16:21
